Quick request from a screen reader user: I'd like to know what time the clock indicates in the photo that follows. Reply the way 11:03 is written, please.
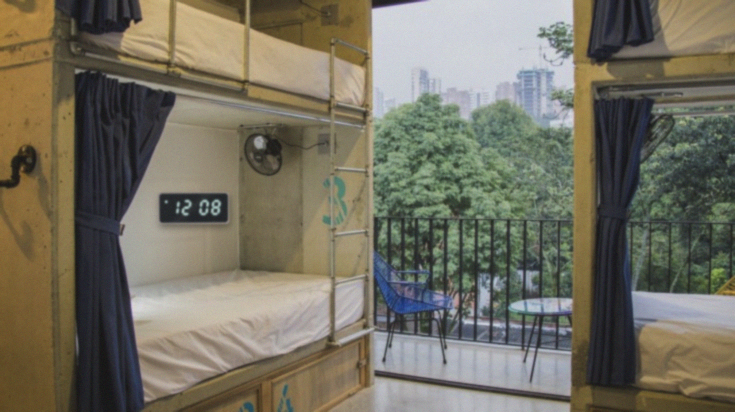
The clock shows 12:08
